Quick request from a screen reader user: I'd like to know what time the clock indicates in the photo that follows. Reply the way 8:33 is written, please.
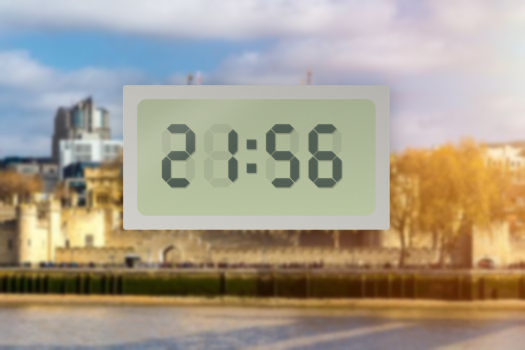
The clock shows 21:56
